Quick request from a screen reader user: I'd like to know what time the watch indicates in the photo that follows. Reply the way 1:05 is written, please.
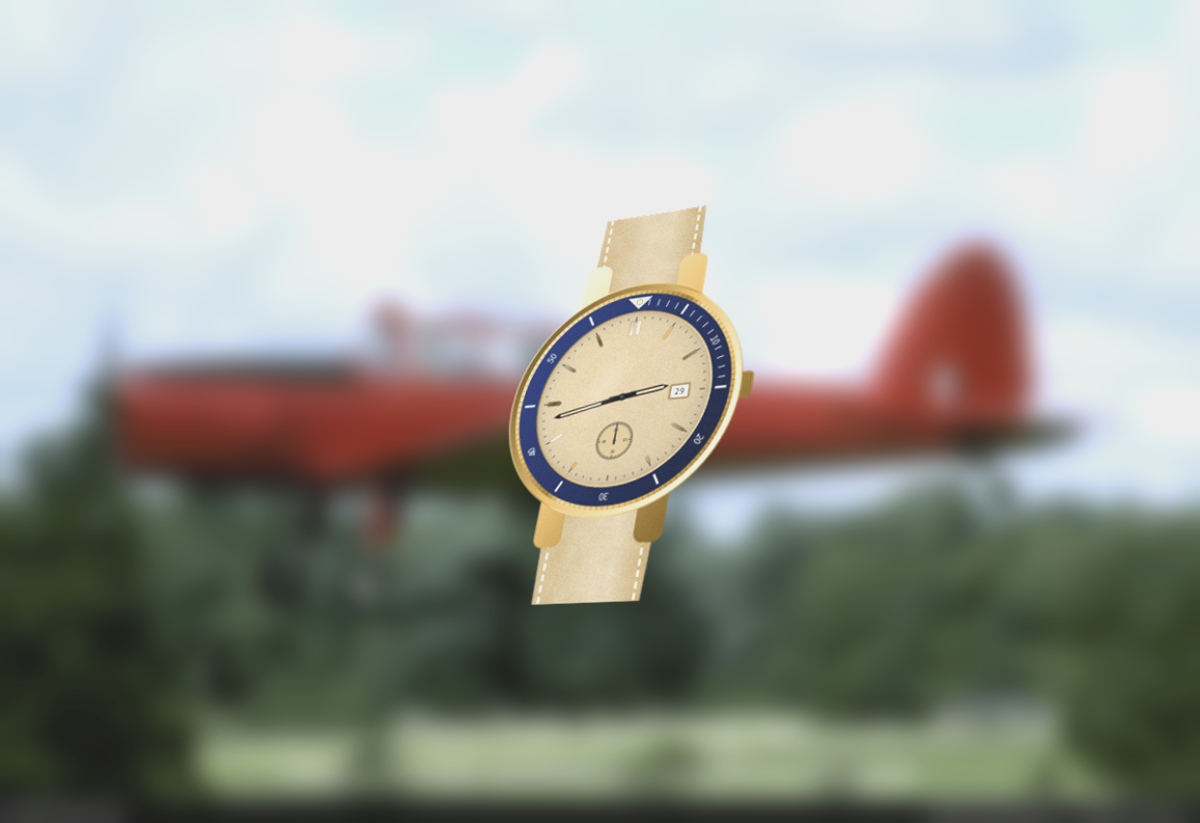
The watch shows 2:43
